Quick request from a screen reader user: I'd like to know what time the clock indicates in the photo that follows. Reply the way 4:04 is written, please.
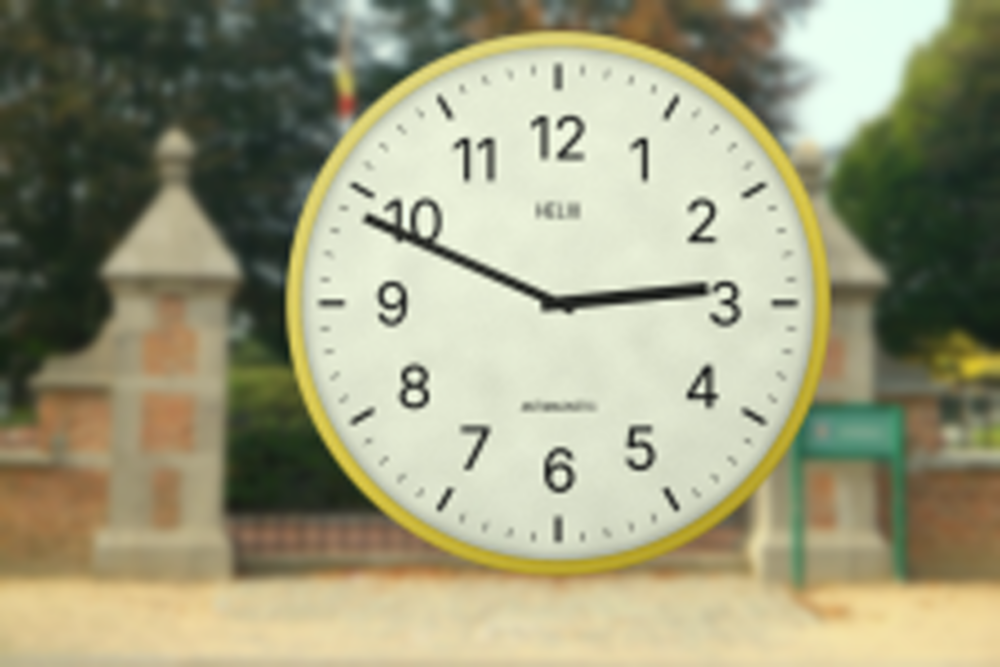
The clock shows 2:49
